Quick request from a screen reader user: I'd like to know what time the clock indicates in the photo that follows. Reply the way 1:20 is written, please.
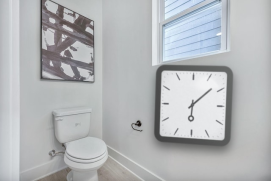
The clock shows 6:08
